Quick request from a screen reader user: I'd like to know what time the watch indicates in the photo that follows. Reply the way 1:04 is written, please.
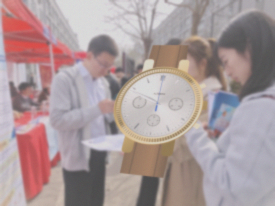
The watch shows 9:49
